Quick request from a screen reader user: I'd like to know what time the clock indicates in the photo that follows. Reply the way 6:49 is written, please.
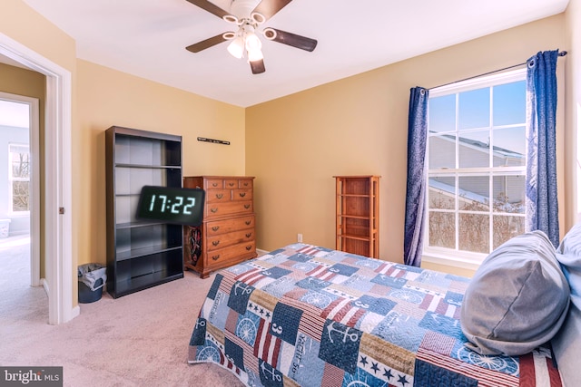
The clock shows 17:22
